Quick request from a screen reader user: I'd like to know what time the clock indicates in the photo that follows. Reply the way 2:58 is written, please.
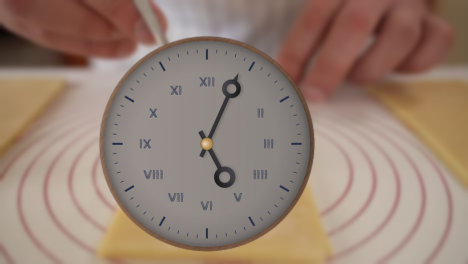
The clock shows 5:04
